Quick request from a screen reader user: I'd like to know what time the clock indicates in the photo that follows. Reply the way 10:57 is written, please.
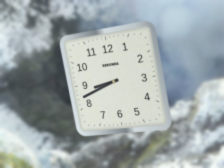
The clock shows 8:42
